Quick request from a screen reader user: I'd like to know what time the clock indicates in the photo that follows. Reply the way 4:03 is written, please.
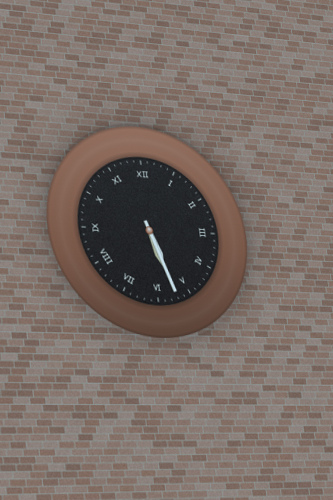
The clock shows 5:27
